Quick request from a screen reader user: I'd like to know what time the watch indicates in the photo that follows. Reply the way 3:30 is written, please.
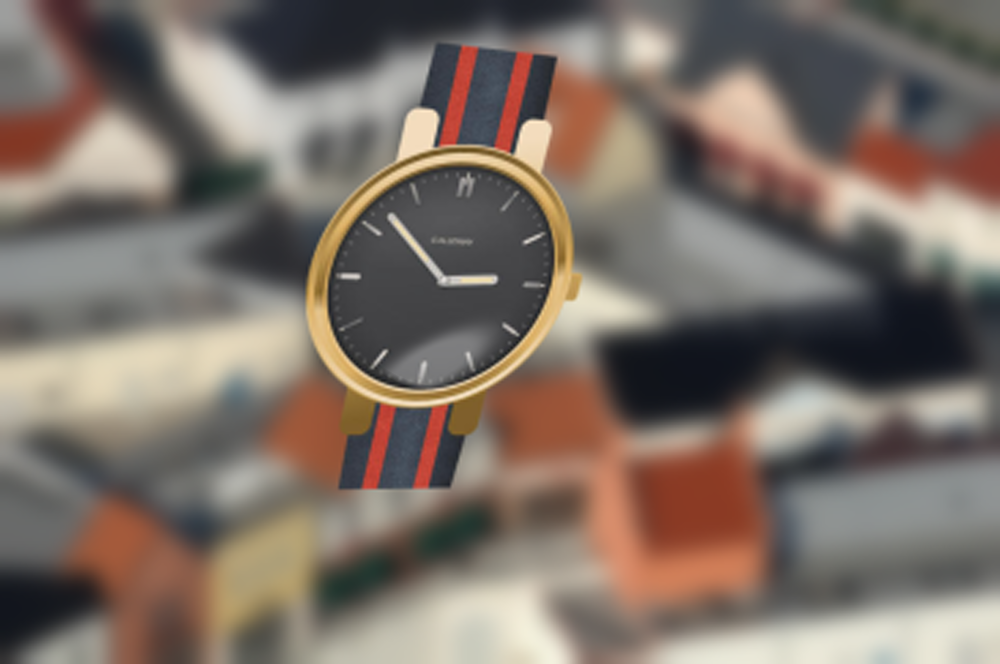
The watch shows 2:52
